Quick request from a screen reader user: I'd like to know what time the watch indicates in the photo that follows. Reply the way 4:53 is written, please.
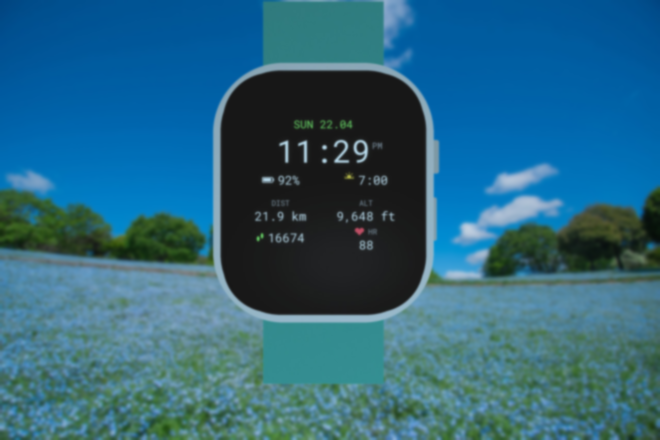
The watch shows 11:29
